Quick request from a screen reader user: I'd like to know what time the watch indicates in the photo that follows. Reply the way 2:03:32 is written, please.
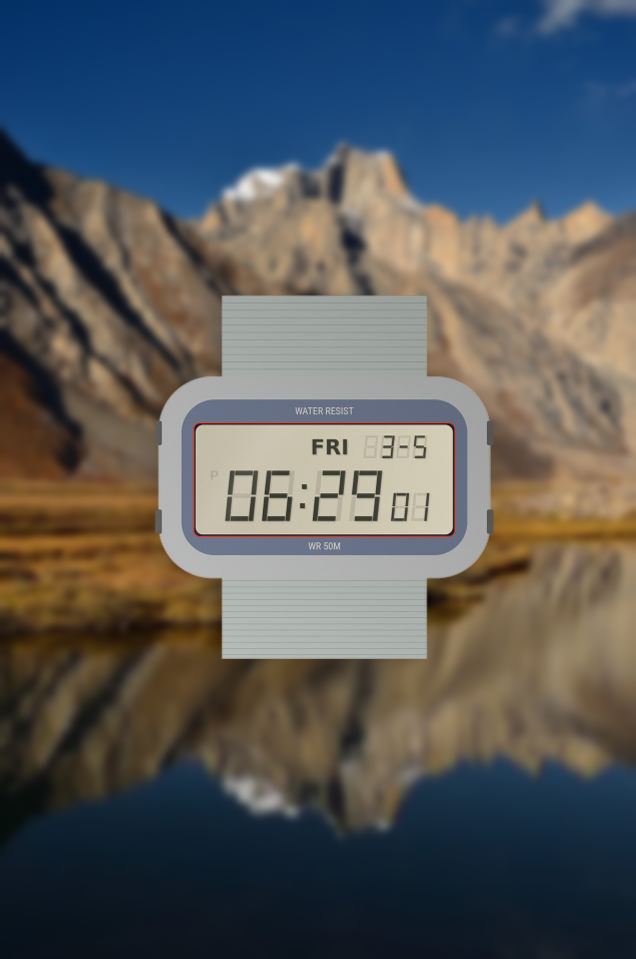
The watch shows 6:29:01
